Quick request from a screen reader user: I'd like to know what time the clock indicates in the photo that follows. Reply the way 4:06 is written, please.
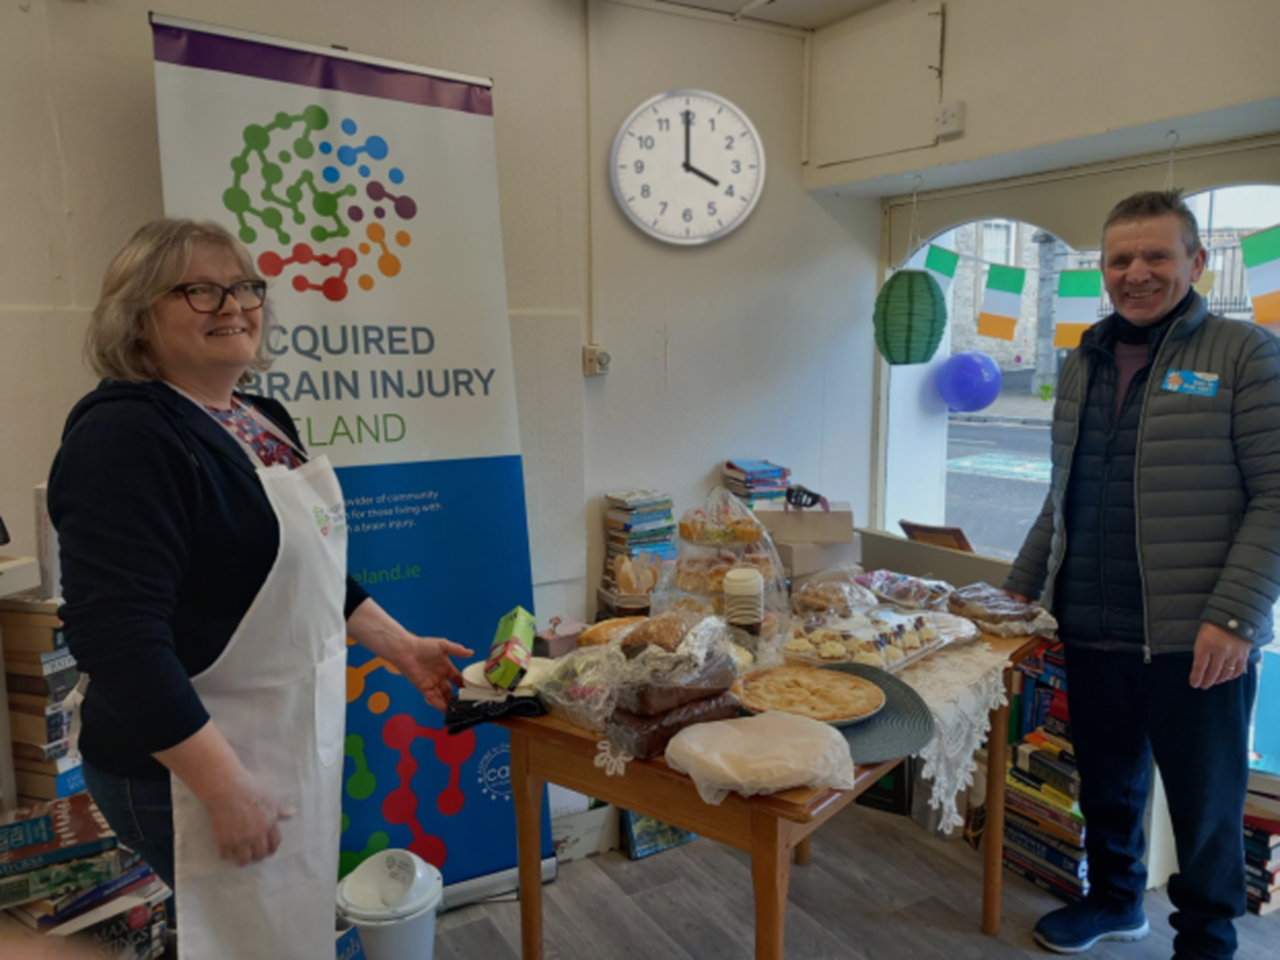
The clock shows 4:00
